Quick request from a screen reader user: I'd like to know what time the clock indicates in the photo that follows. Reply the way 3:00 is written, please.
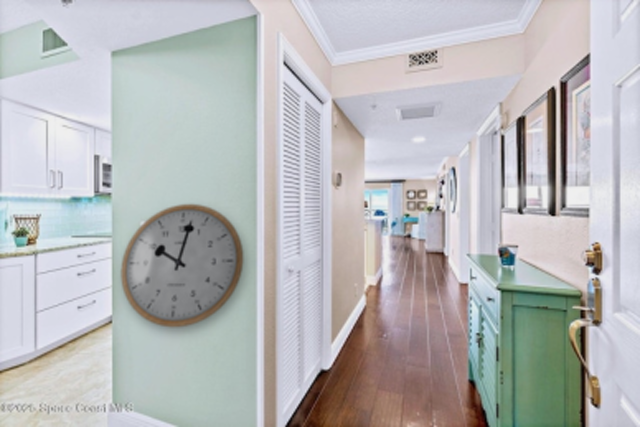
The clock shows 10:02
